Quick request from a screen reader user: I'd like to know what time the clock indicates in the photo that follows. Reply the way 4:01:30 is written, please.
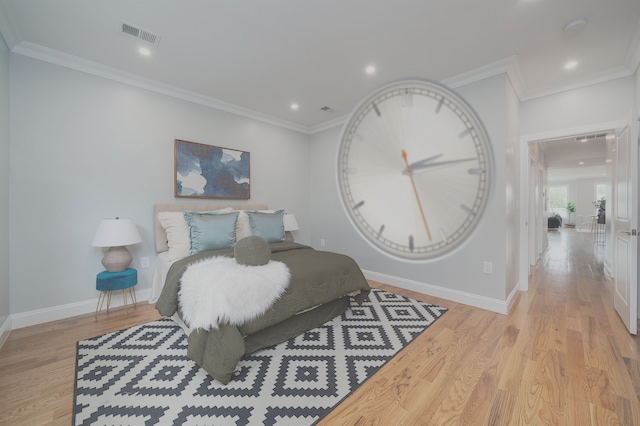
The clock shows 2:13:27
